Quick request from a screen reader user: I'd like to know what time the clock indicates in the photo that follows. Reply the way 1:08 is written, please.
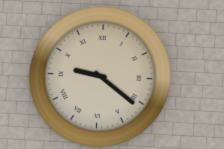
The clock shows 9:21
